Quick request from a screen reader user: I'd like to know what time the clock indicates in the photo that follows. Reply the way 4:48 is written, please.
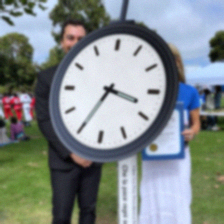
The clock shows 3:35
